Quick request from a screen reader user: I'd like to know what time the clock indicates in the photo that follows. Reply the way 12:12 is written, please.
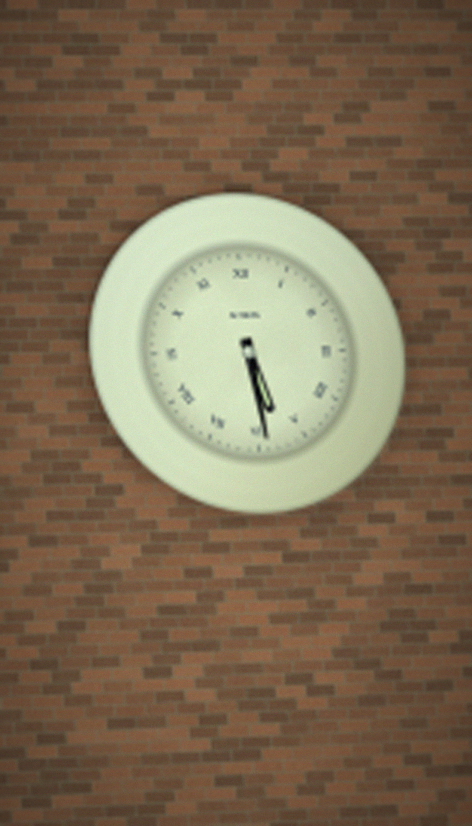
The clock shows 5:29
